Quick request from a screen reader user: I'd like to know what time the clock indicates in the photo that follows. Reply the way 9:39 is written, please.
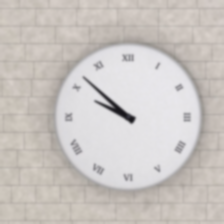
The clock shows 9:52
